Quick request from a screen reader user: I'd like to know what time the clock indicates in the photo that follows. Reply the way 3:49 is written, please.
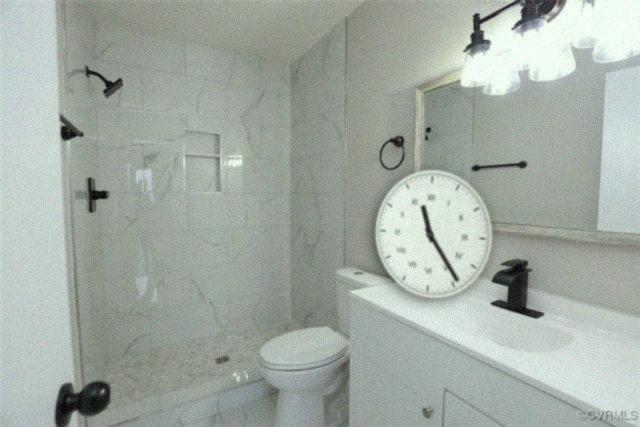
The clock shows 11:24
